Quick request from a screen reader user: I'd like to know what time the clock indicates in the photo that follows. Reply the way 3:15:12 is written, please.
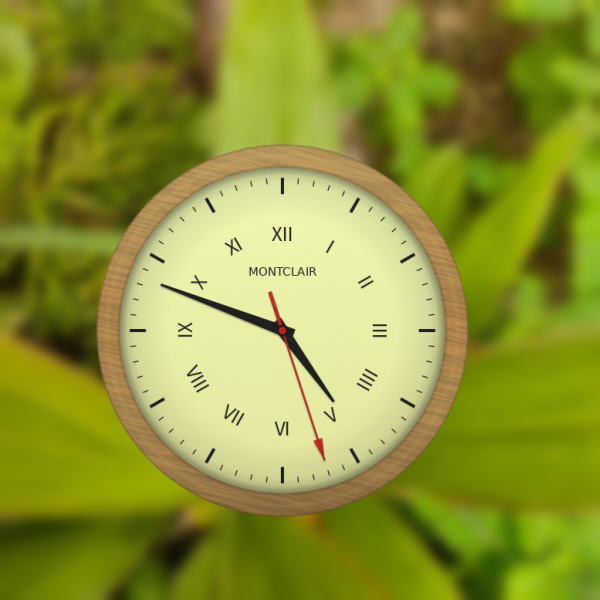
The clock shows 4:48:27
